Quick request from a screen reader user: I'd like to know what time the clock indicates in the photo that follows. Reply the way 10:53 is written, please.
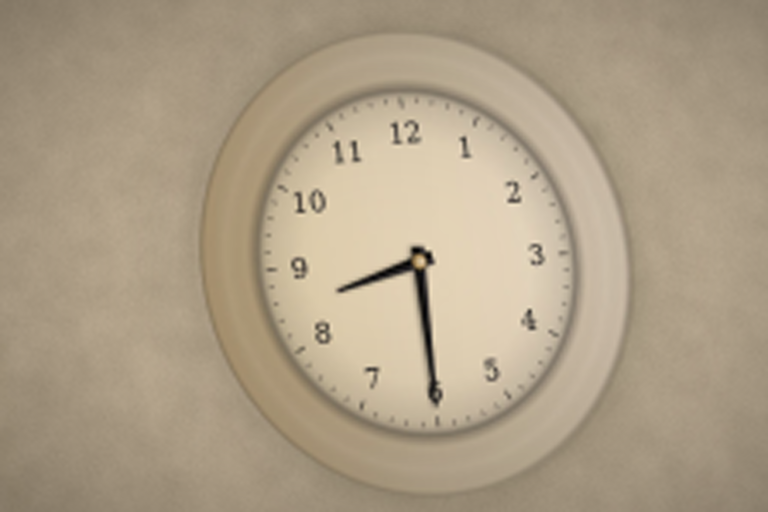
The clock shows 8:30
